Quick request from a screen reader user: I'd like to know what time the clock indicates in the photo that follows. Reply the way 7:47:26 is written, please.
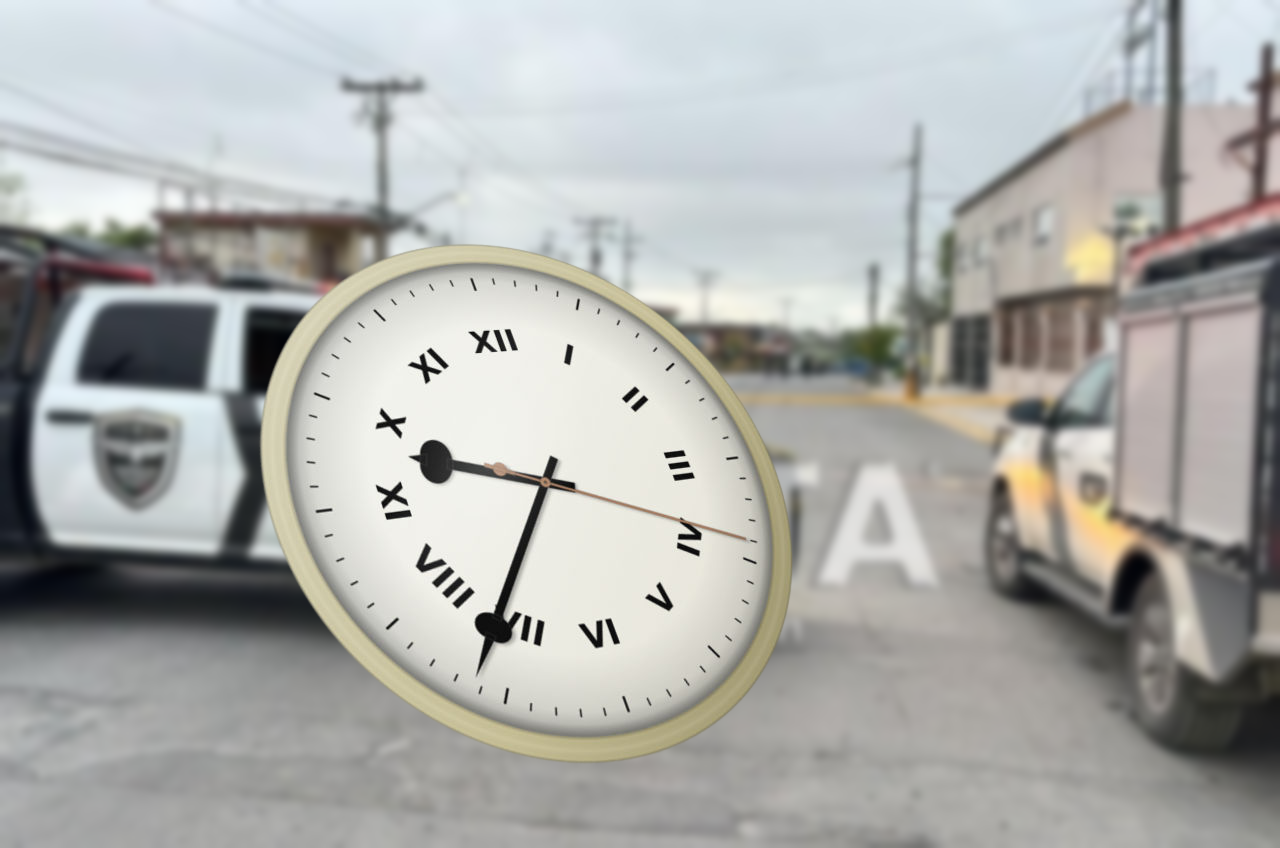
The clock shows 9:36:19
